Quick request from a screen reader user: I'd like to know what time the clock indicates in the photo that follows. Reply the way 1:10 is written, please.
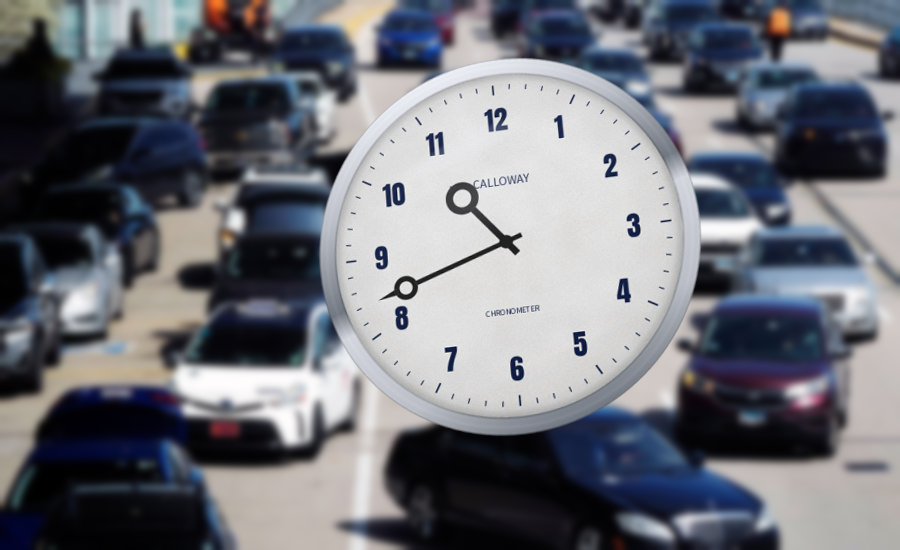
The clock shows 10:42
